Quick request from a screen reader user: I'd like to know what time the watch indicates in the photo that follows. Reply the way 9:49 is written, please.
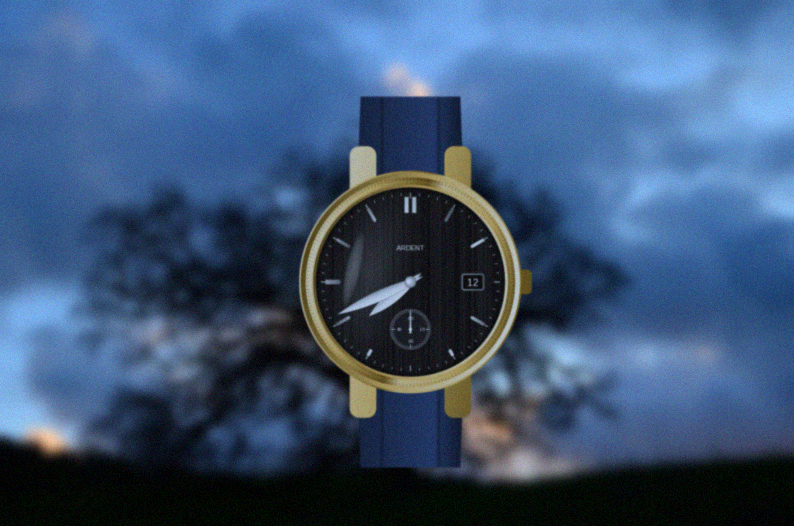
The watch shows 7:41
